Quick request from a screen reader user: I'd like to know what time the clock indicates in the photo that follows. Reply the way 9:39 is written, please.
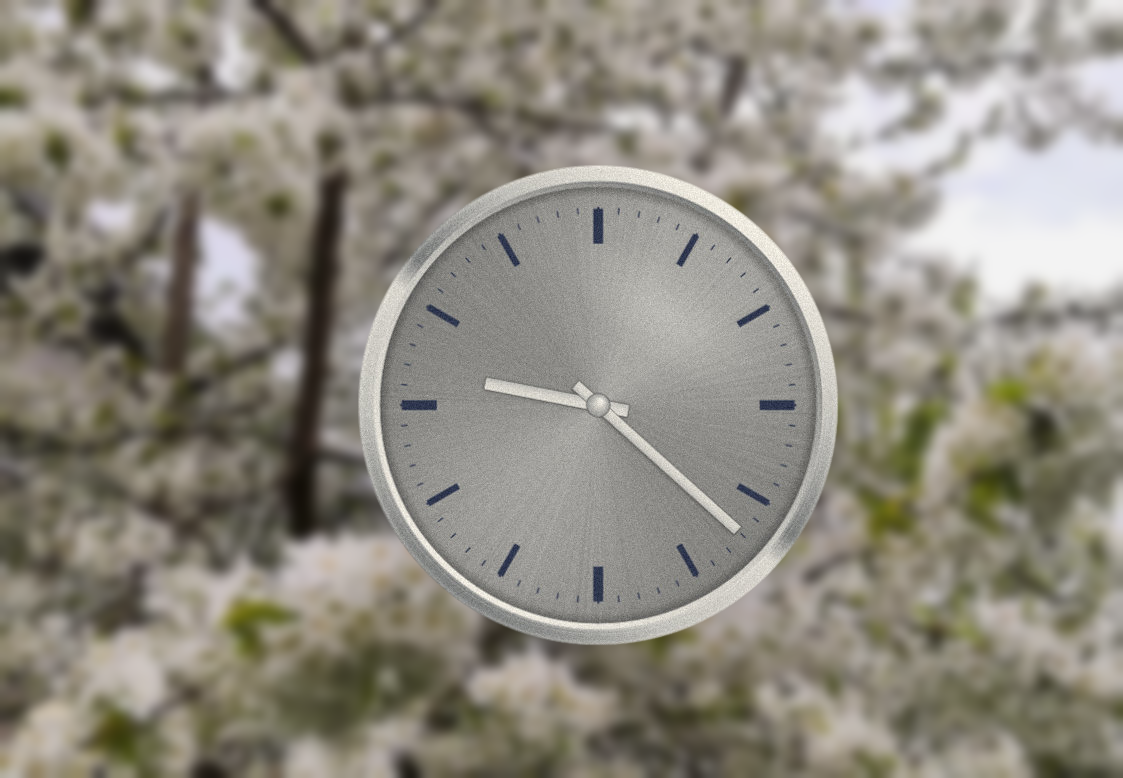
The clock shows 9:22
